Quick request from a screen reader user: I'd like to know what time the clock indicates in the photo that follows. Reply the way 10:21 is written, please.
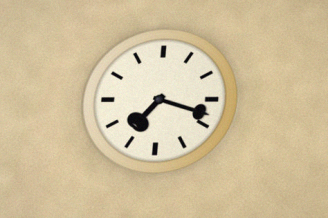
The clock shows 7:18
